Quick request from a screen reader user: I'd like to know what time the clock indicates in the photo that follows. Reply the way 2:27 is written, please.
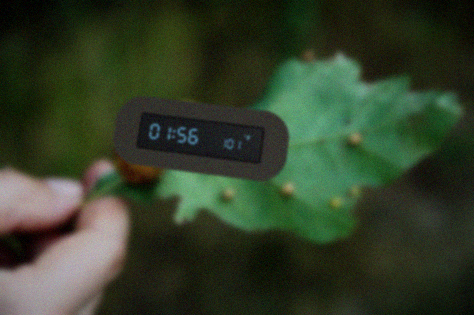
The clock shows 1:56
